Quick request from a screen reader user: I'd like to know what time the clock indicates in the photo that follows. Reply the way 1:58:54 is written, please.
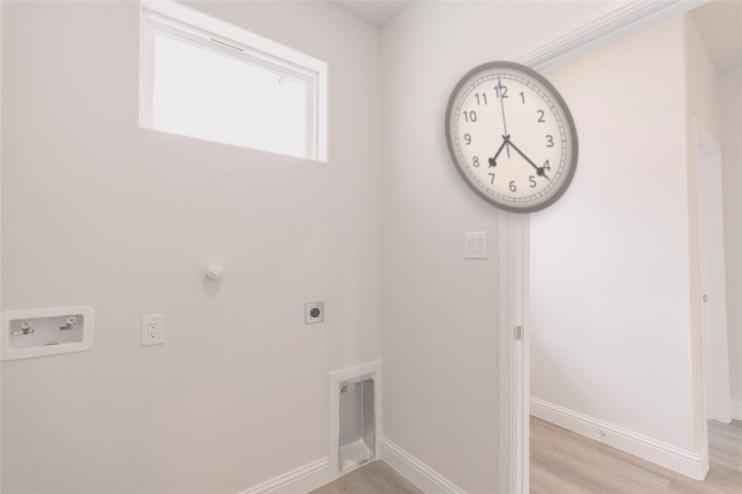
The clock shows 7:22:00
